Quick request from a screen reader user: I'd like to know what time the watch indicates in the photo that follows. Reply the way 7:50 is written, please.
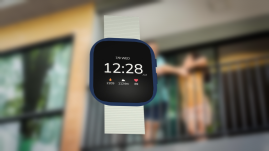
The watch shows 12:28
